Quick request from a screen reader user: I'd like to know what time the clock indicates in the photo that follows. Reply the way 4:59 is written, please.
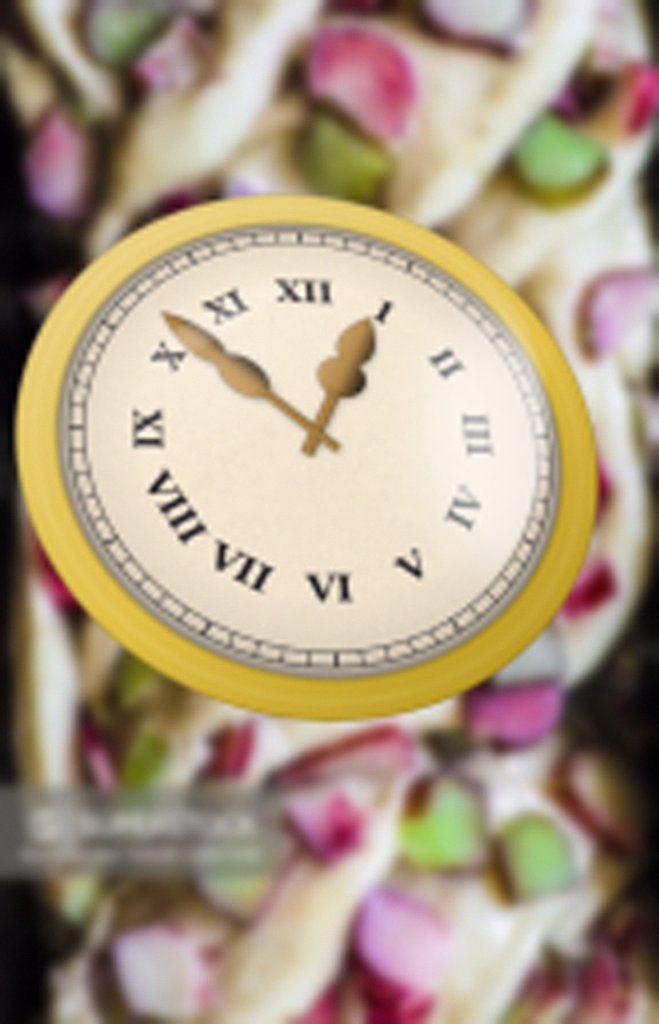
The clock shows 12:52
